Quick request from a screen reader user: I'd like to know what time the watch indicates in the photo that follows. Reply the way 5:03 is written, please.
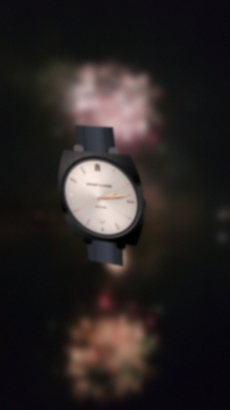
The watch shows 2:13
